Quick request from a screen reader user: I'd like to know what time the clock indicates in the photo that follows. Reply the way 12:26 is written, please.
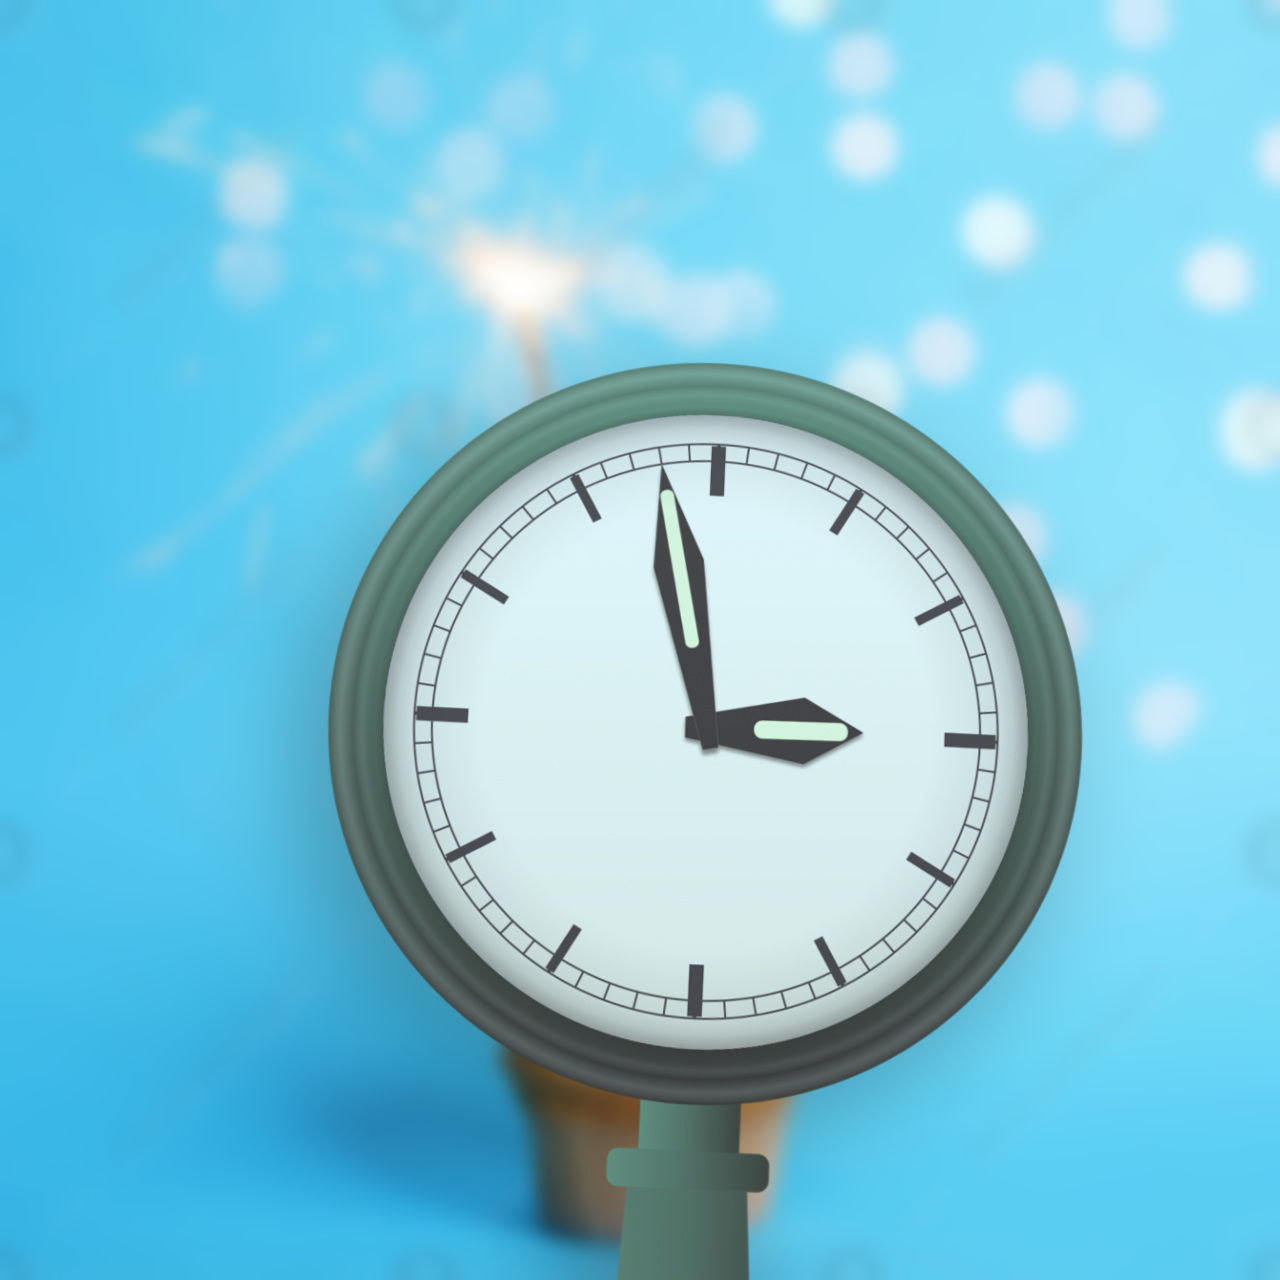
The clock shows 2:58
